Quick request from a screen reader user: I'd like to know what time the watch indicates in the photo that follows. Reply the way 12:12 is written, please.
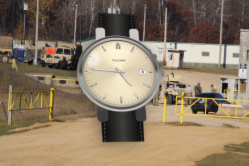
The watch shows 4:46
